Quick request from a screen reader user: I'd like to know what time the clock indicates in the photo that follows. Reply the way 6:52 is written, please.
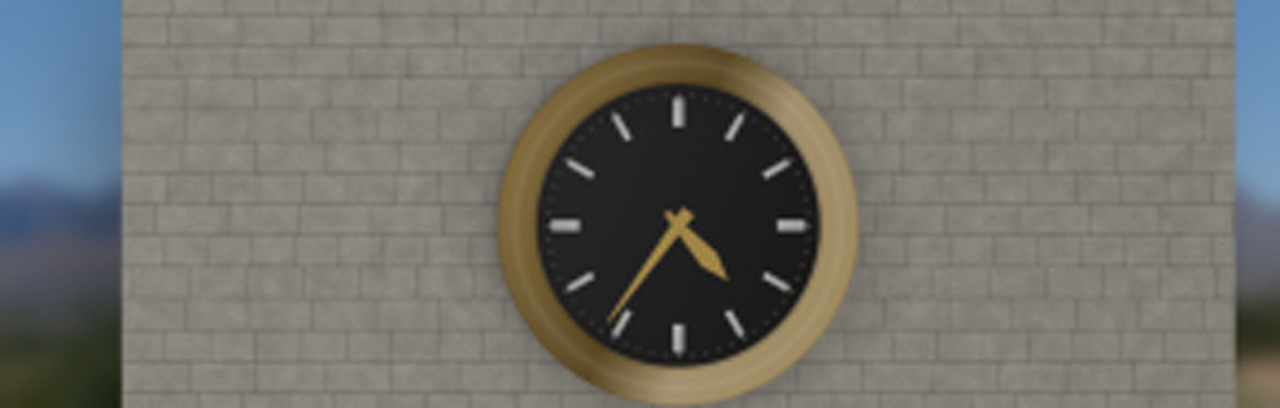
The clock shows 4:36
